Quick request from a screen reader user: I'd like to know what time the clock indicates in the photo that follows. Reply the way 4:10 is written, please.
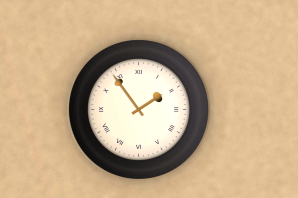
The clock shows 1:54
